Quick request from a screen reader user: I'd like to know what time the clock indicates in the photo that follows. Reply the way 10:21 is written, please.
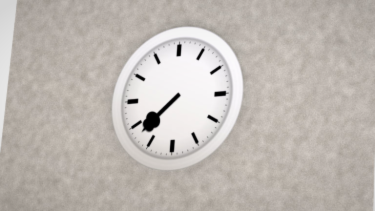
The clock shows 7:38
